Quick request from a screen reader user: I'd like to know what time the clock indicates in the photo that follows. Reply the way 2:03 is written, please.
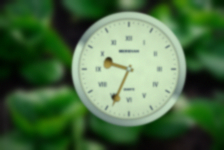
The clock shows 9:34
